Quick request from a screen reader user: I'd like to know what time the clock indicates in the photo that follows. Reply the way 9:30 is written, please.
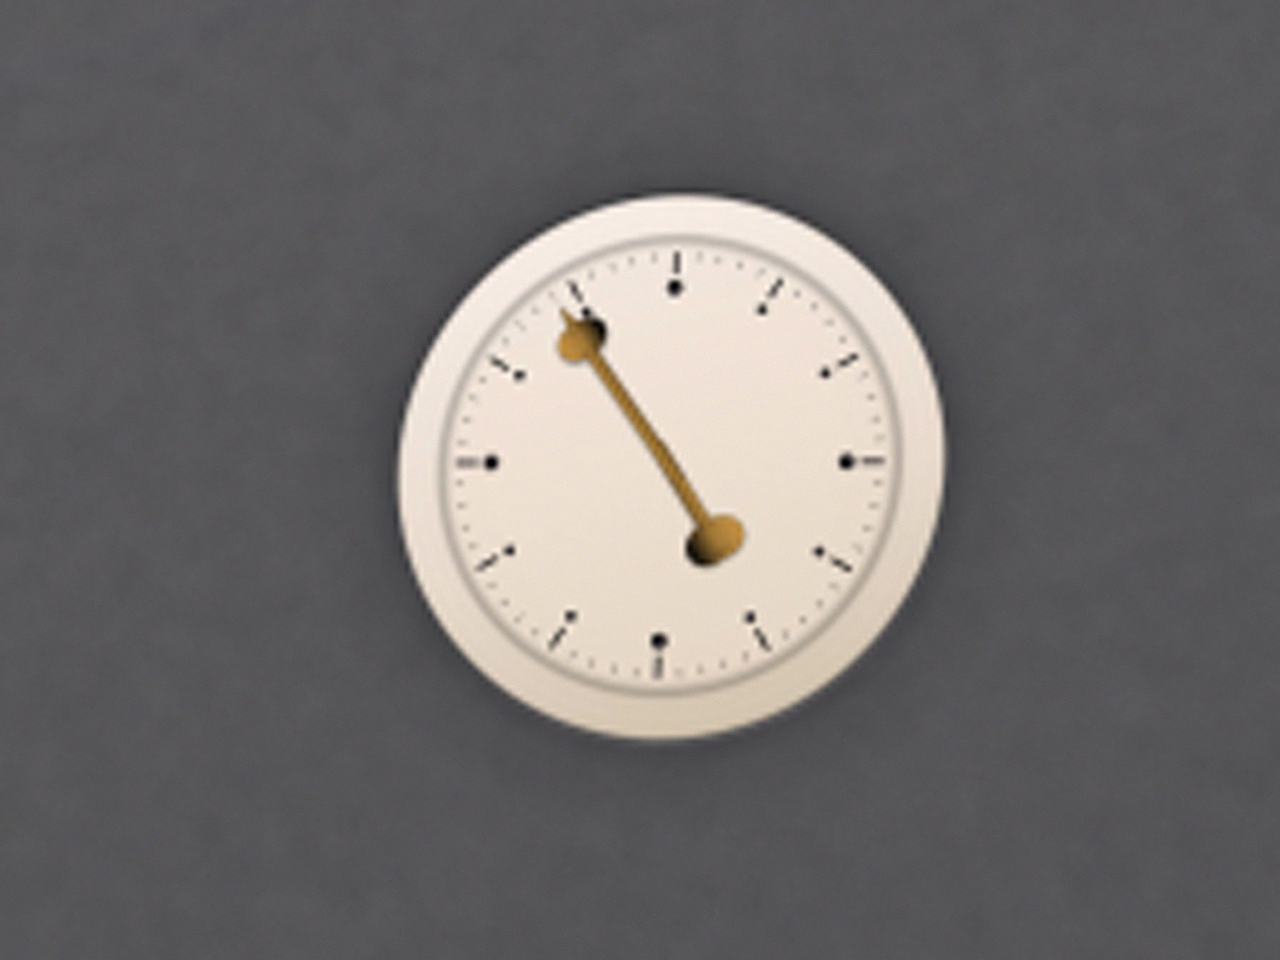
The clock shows 4:54
